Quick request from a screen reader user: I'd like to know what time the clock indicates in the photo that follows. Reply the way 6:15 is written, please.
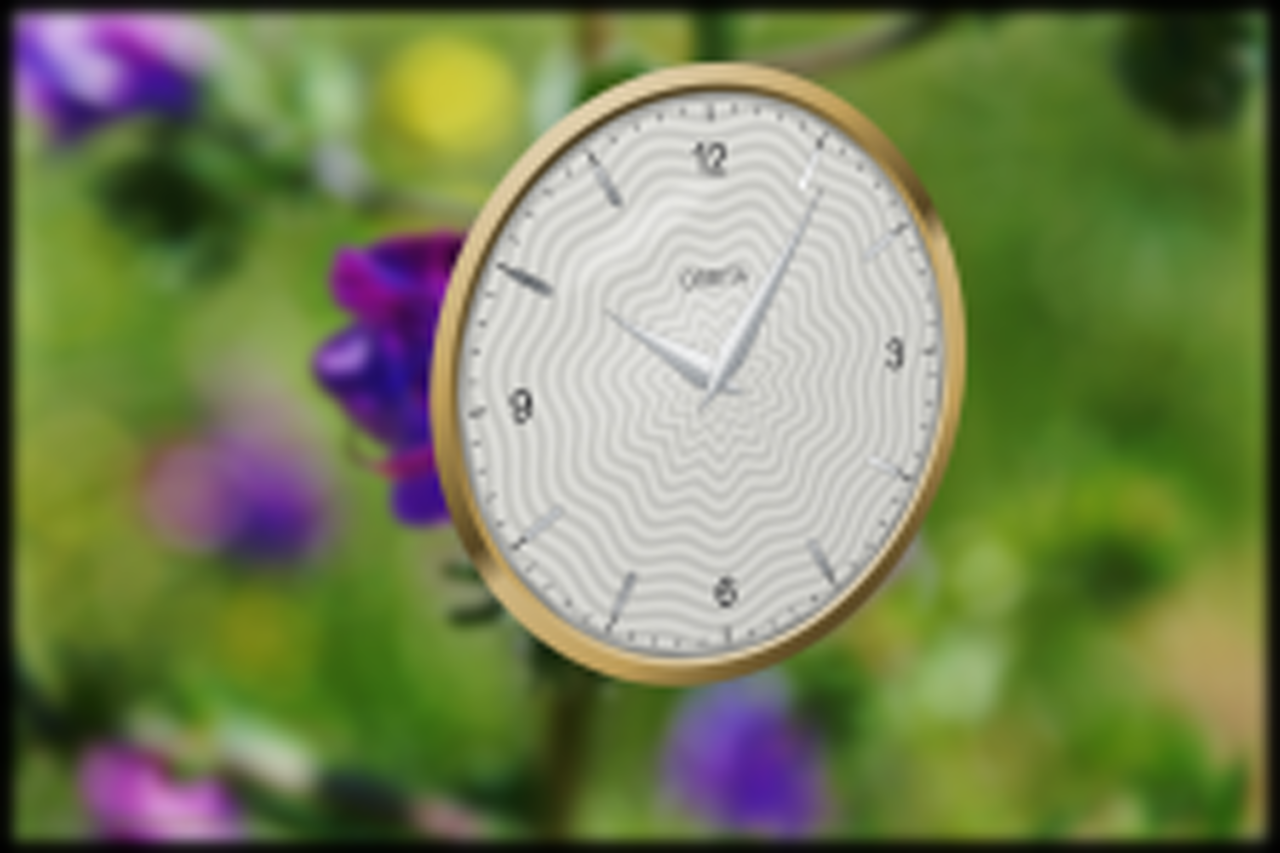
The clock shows 10:06
